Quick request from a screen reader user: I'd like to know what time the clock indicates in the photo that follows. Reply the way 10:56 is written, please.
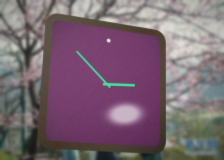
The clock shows 2:52
